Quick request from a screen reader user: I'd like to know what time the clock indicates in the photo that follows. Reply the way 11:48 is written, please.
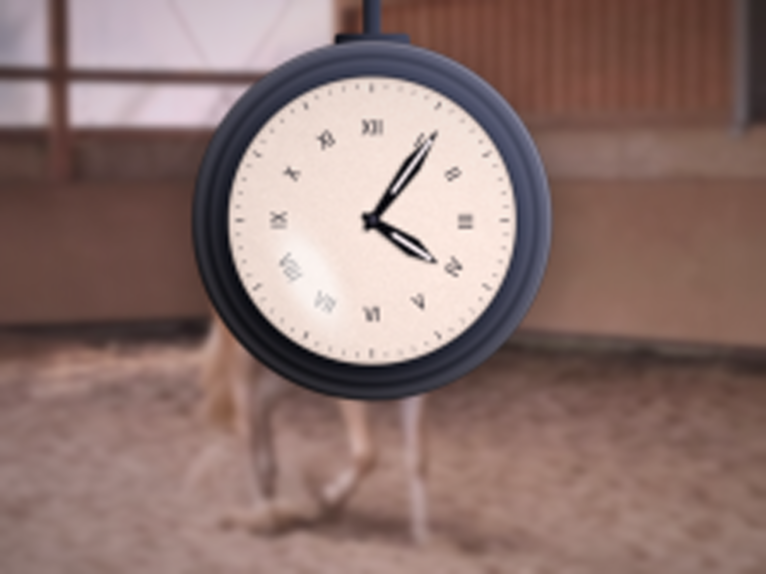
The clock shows 4:06
